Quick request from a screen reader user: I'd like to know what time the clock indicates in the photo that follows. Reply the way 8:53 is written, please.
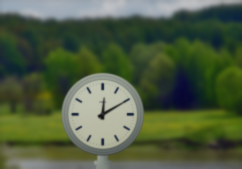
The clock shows 12:10
